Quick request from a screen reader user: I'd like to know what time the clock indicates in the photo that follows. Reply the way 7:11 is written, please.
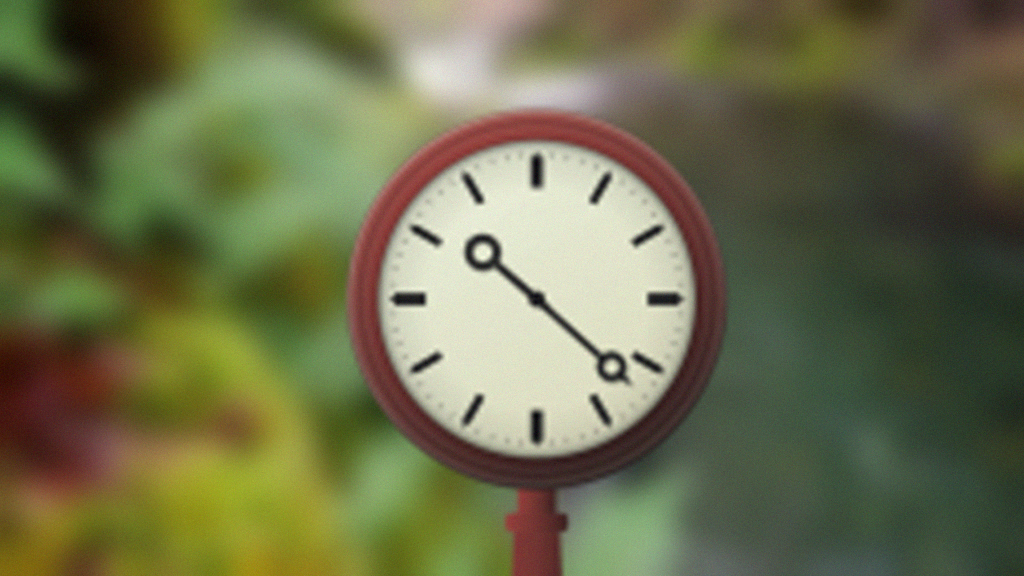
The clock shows 10:22
